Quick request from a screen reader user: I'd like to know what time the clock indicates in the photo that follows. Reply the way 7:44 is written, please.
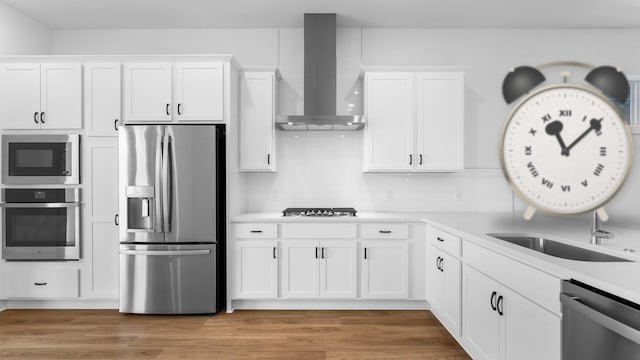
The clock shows 11:08
